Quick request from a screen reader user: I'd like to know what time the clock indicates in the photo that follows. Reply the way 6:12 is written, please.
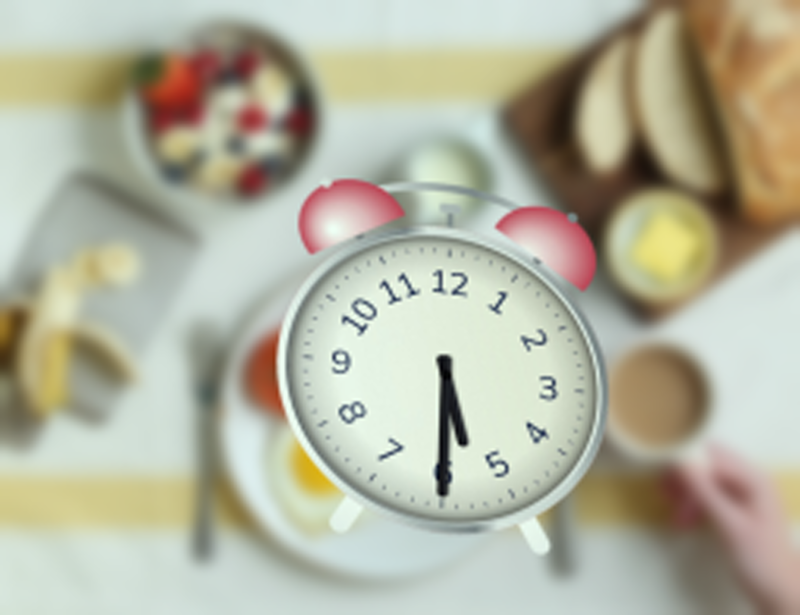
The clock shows 5:30
